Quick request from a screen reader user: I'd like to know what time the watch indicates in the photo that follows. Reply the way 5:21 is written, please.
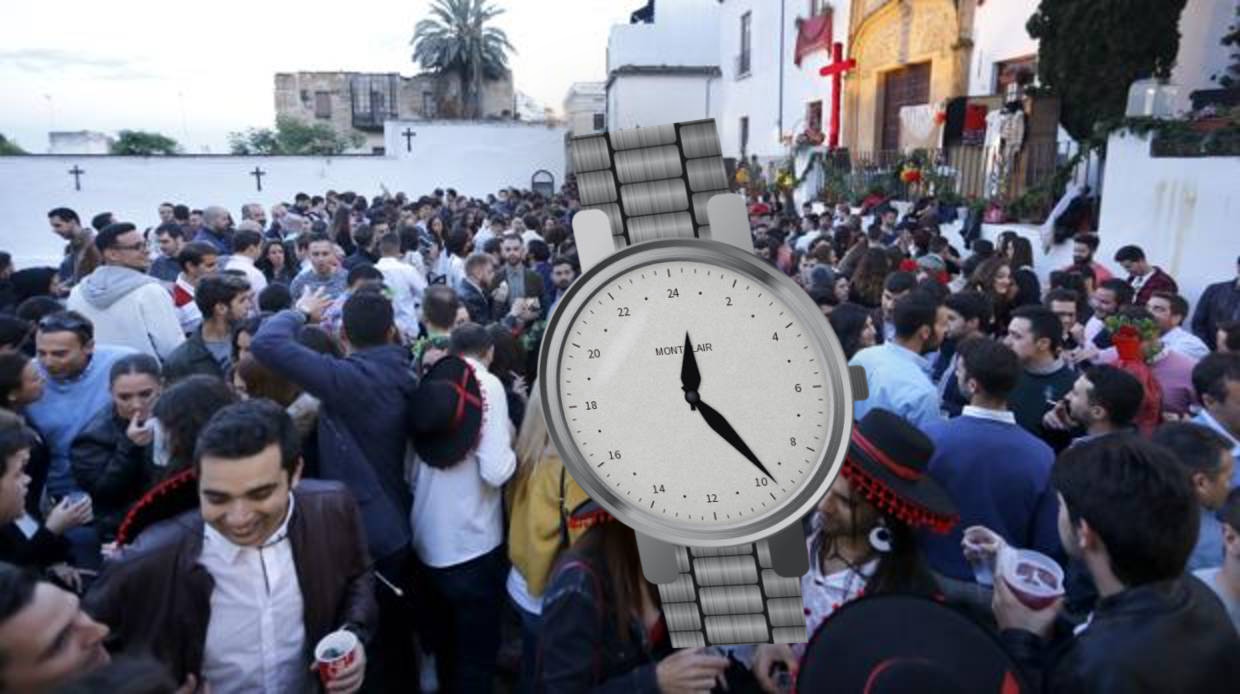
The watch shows 0:24
